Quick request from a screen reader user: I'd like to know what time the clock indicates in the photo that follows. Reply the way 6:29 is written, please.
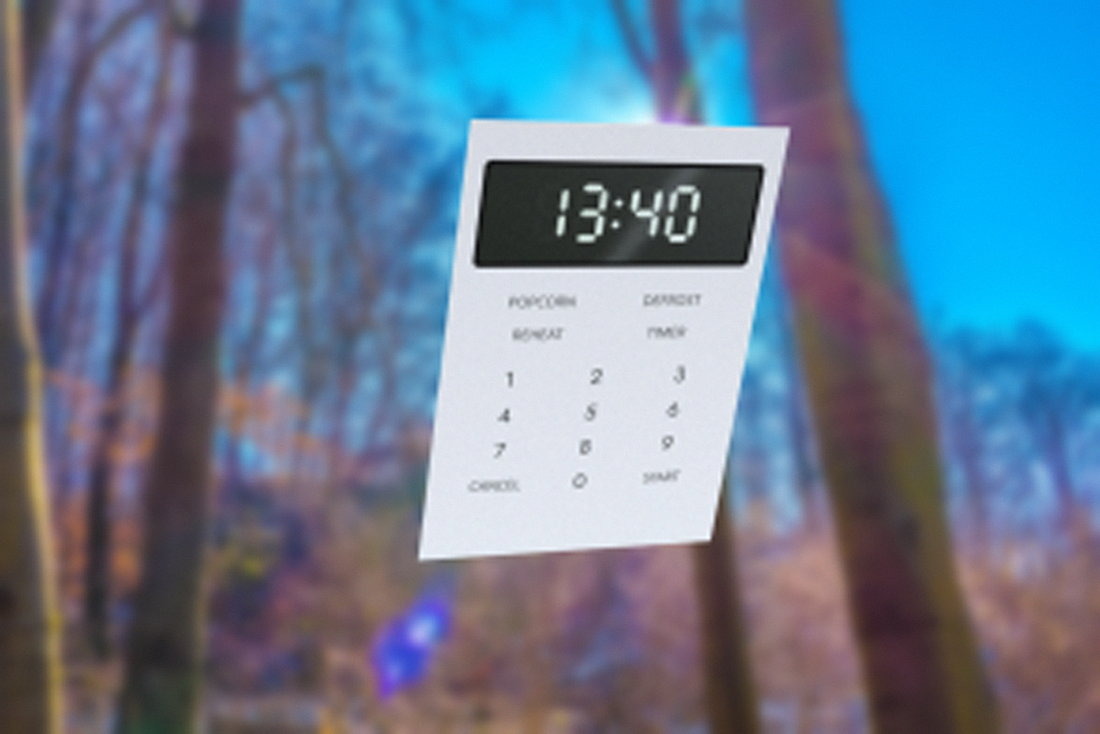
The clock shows 13:40
